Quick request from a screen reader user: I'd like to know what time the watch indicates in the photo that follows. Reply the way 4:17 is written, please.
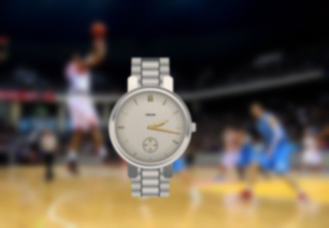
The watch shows 2:17
